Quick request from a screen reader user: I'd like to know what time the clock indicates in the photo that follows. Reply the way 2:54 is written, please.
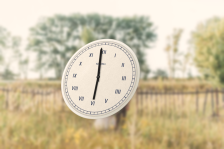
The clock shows 5:59
